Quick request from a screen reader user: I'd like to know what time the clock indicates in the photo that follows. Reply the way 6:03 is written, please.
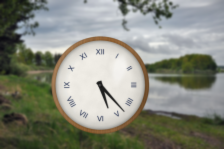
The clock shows 5:23
